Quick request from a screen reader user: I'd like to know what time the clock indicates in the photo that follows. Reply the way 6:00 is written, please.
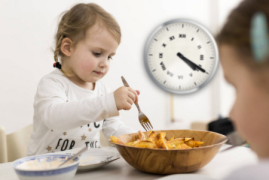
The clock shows 4:20
